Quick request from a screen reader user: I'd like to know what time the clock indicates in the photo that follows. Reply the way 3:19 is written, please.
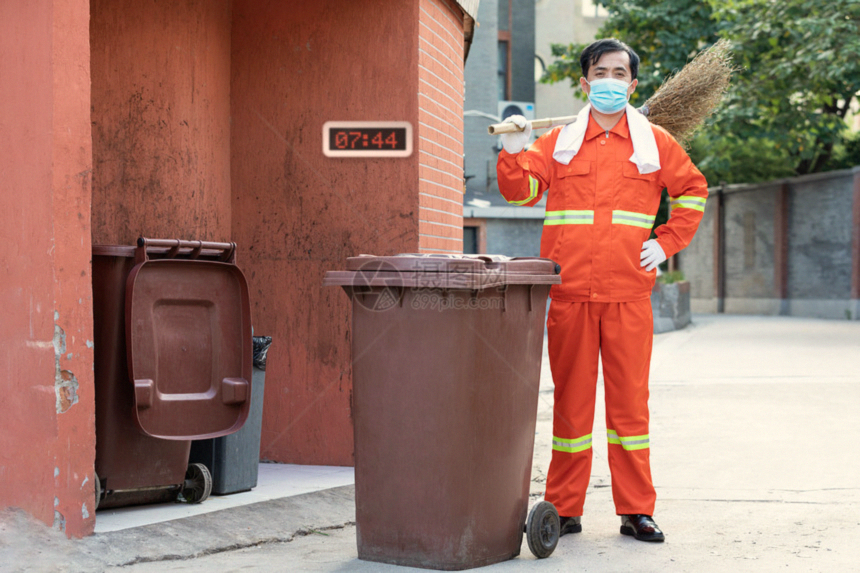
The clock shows 7:44
